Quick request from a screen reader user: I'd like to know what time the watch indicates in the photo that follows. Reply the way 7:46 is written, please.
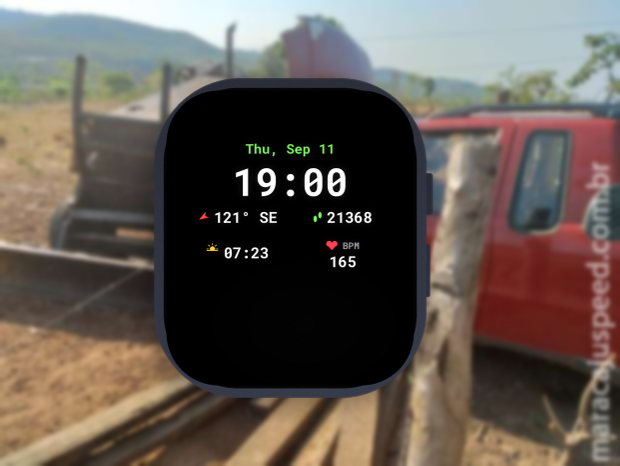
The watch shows 19:00
